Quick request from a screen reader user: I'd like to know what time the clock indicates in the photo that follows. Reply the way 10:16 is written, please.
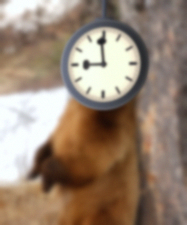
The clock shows 8:59
